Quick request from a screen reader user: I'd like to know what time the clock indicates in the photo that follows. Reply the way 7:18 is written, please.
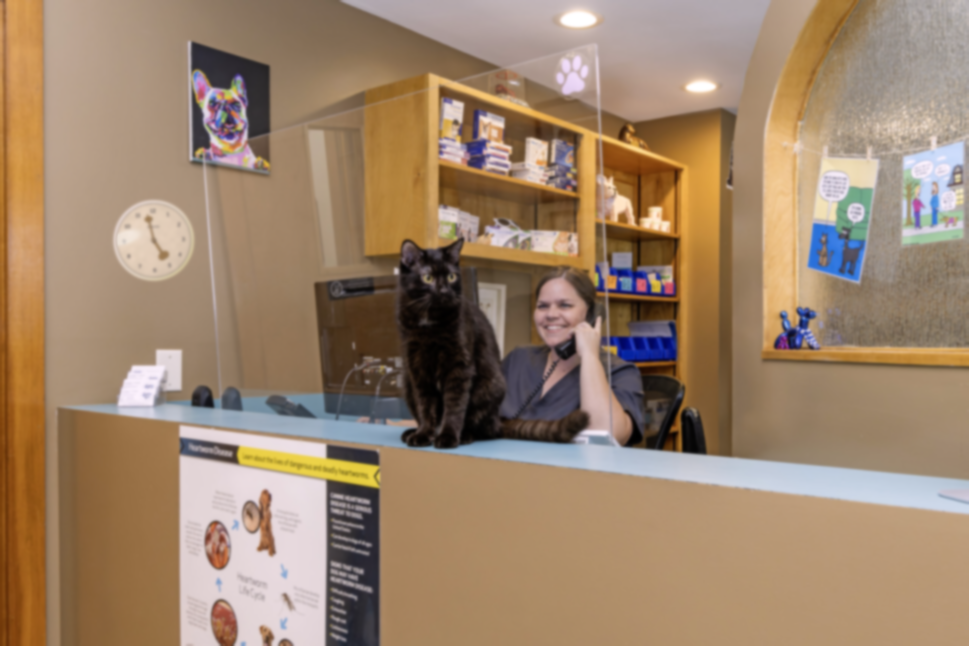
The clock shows 4:58
